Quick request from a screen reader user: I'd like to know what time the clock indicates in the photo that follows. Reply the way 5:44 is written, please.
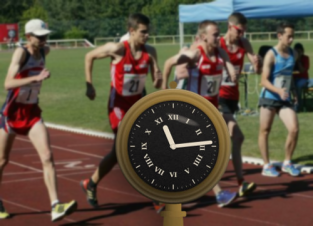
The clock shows 11:14
